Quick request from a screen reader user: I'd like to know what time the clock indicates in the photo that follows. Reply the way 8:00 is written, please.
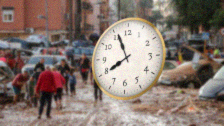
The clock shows 7:56
